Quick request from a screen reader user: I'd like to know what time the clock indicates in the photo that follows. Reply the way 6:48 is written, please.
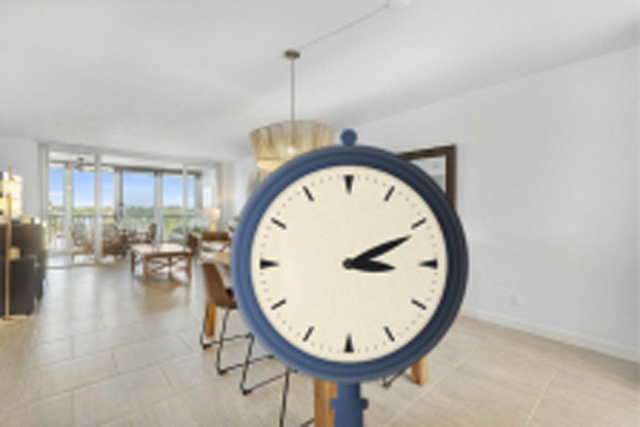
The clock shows 3:11
